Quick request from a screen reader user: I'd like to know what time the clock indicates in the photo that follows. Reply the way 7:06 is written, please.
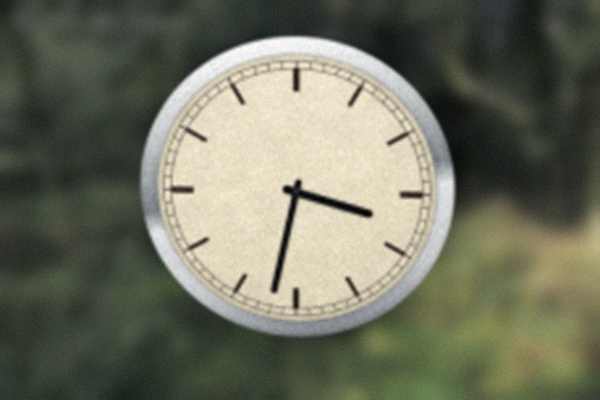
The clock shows 3:32
